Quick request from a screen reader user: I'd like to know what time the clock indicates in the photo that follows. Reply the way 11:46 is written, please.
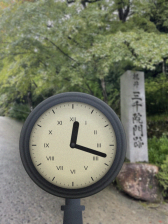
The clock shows 12:18
